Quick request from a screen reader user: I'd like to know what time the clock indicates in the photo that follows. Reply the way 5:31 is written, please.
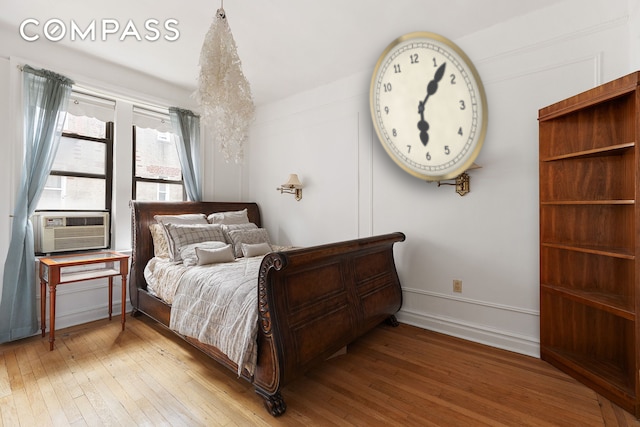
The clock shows 6:07
